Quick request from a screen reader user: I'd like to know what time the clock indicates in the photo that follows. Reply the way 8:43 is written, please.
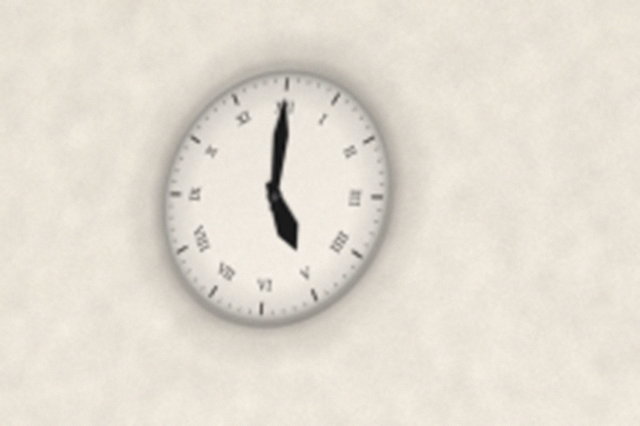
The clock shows 5:00
